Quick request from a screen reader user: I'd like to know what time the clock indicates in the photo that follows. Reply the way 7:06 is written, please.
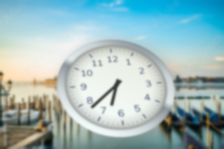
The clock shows 6:38
